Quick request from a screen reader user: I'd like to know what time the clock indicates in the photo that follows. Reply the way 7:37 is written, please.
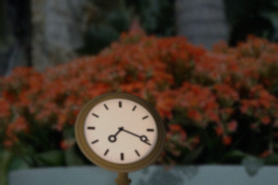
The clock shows 7:19
